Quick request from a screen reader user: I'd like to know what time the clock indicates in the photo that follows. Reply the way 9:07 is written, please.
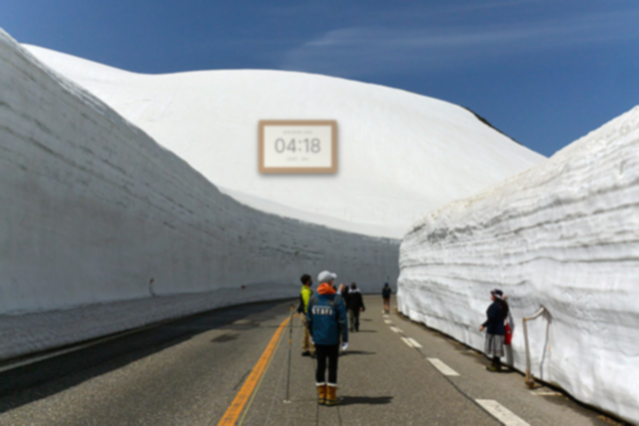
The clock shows 4:18
